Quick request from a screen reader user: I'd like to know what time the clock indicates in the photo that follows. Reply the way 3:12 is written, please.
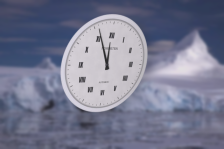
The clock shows 11:56
